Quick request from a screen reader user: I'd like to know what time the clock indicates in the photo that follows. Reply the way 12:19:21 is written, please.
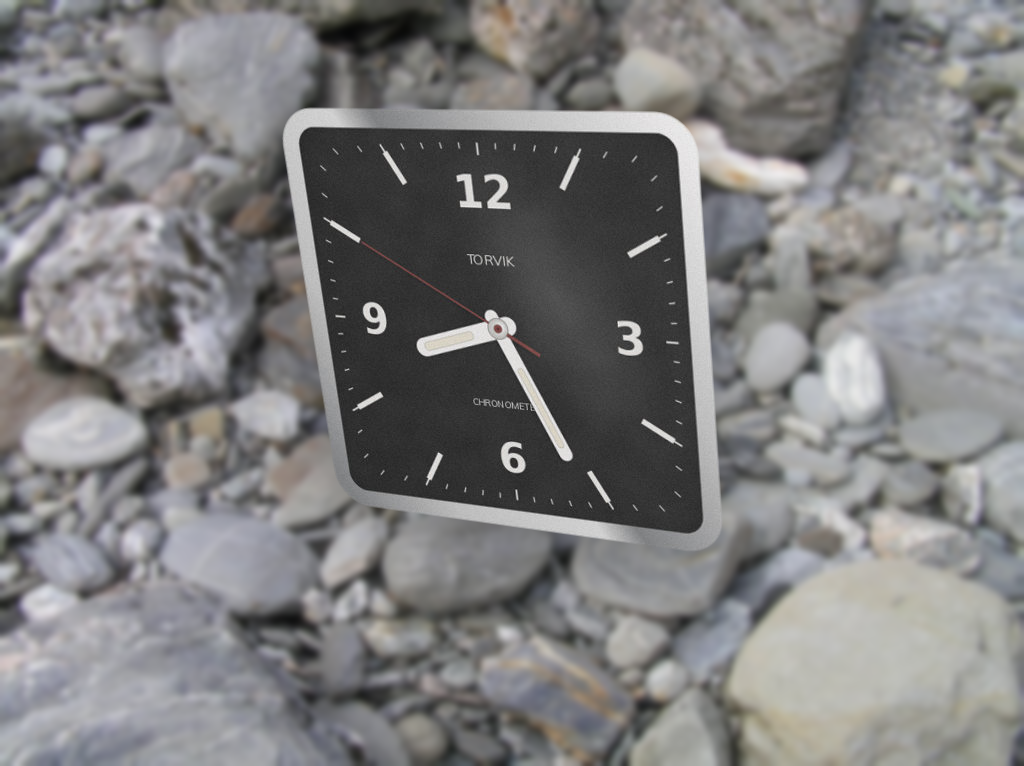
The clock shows 8:25:50
